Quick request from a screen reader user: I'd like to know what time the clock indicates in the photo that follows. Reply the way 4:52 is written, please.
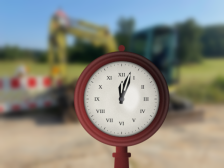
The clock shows 12:03
